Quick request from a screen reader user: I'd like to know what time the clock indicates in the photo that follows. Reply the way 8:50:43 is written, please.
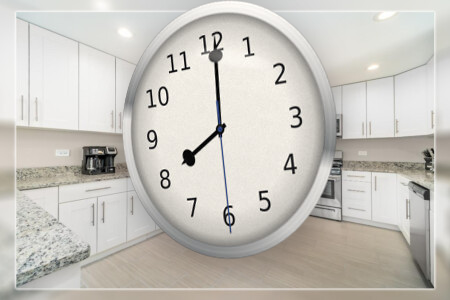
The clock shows 8:00:30
